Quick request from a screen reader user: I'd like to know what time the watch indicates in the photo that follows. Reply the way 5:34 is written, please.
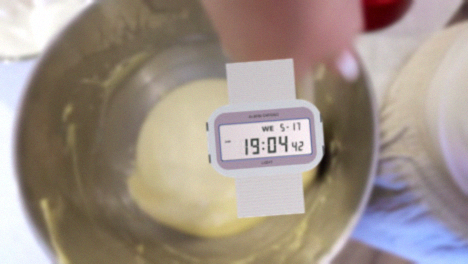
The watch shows 19:04
